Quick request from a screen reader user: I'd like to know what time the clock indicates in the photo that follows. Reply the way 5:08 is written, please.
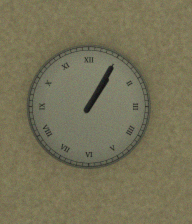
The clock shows 1:05
